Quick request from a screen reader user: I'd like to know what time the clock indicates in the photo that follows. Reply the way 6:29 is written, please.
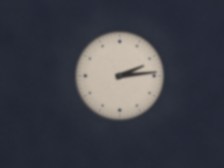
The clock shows 2:14
